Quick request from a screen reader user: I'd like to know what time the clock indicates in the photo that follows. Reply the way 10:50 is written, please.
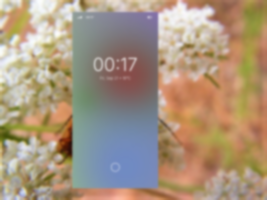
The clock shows 0:17
